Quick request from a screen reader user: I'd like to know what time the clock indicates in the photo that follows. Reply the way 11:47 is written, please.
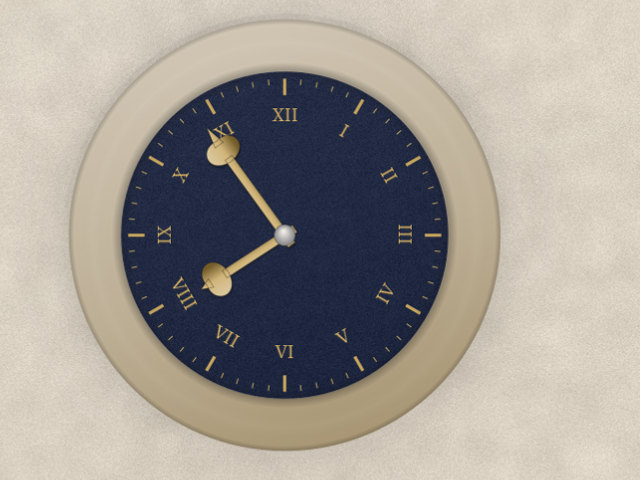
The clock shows 7:54
